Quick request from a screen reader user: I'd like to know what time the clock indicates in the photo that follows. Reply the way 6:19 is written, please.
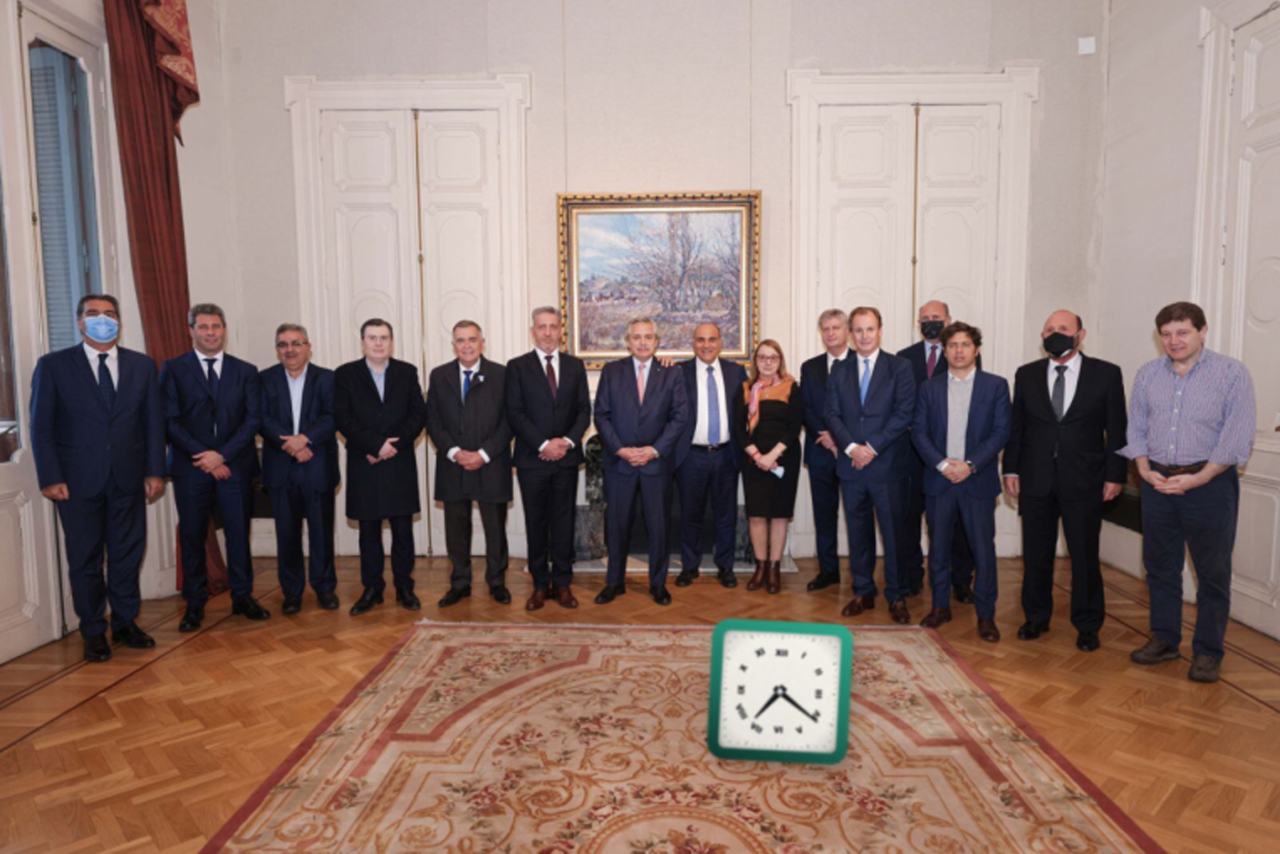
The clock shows 7:21
